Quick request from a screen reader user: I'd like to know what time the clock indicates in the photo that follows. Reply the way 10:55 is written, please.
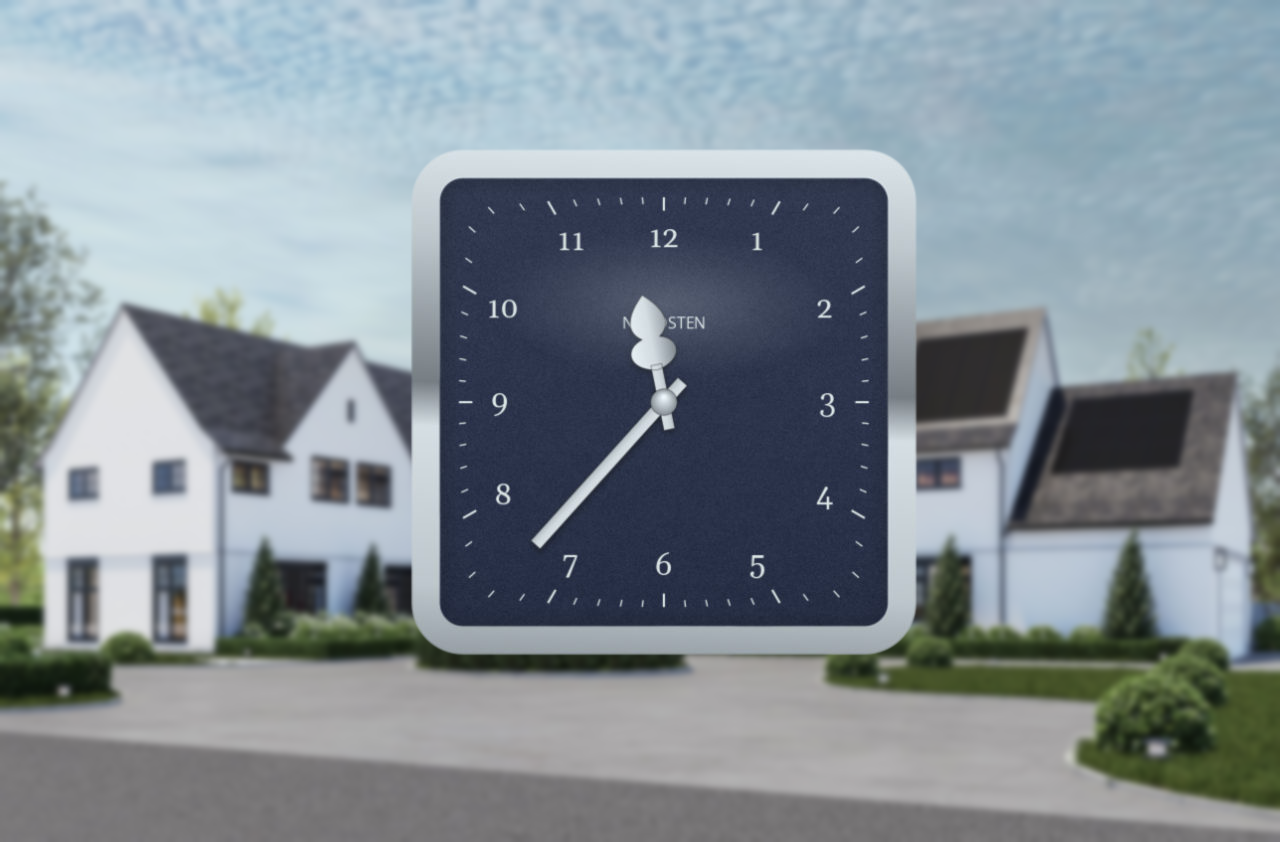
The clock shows 11:37
